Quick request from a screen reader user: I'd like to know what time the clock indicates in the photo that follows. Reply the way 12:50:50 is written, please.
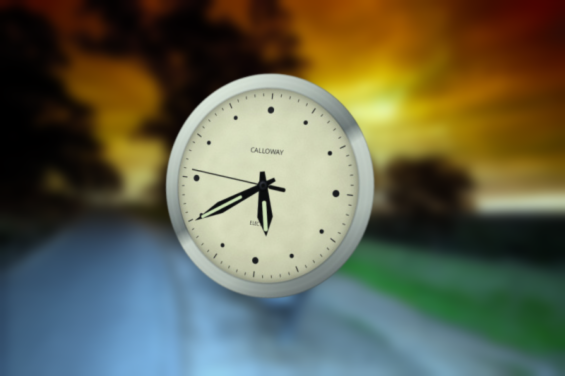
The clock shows 5:39:46
